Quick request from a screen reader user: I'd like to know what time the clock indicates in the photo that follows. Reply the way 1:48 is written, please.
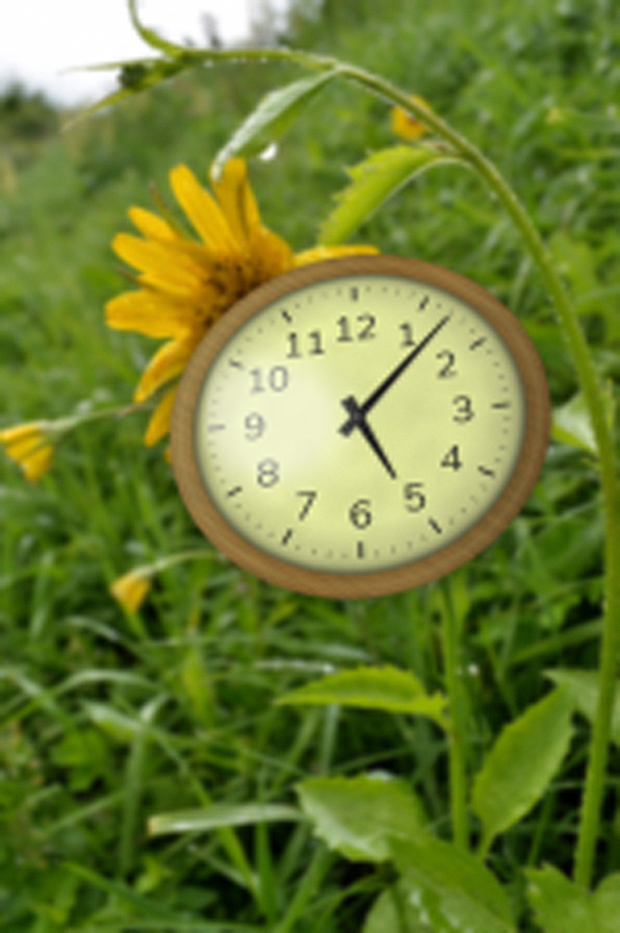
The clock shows 5:07
